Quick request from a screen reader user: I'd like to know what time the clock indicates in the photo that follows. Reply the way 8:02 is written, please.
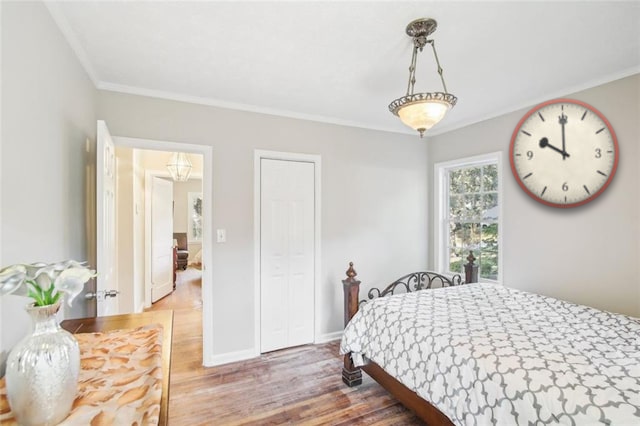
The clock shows 10:00
